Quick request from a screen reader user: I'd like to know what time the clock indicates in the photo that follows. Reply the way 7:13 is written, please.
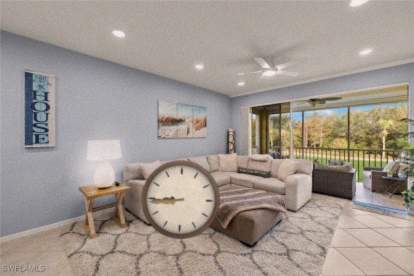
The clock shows 8:44
